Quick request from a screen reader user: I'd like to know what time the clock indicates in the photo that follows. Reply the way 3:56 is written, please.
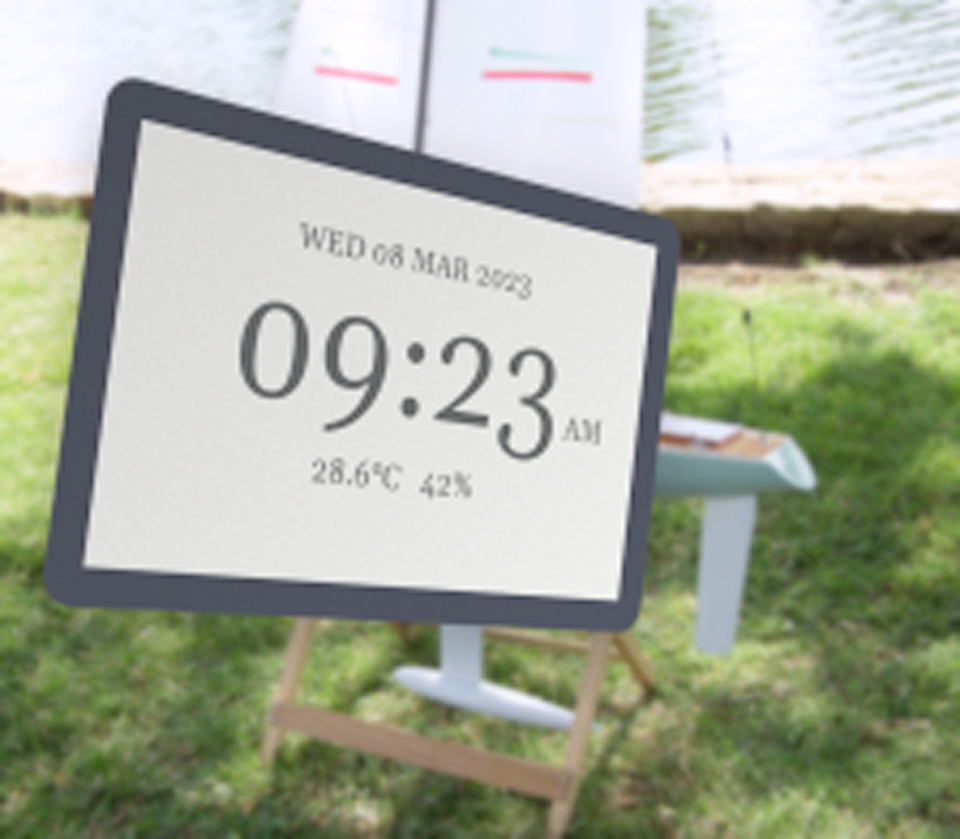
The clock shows 9:23
